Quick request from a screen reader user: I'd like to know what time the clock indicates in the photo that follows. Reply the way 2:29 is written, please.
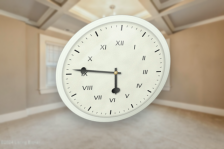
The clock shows 5:46
